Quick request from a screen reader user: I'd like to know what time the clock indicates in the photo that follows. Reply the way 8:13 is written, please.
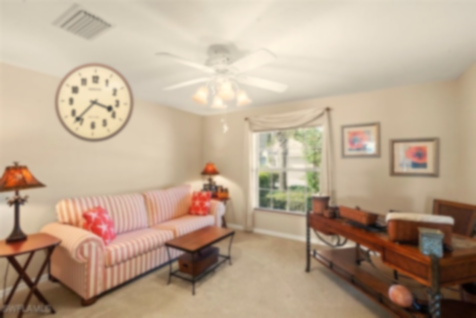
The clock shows 3:37
